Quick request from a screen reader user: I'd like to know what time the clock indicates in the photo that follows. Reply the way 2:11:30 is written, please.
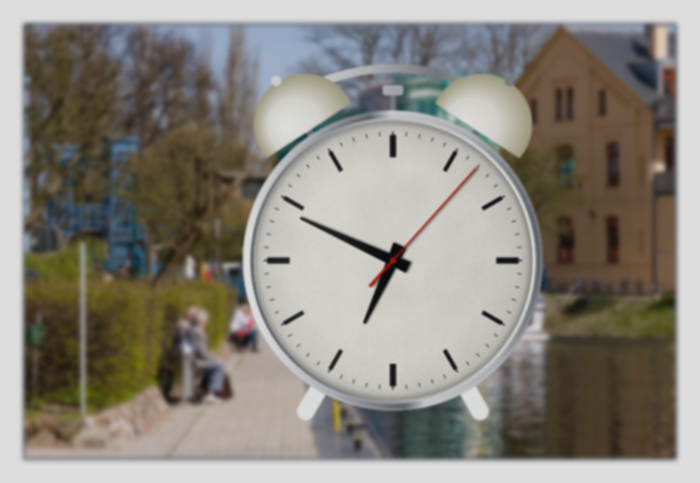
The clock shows 6:49:07
